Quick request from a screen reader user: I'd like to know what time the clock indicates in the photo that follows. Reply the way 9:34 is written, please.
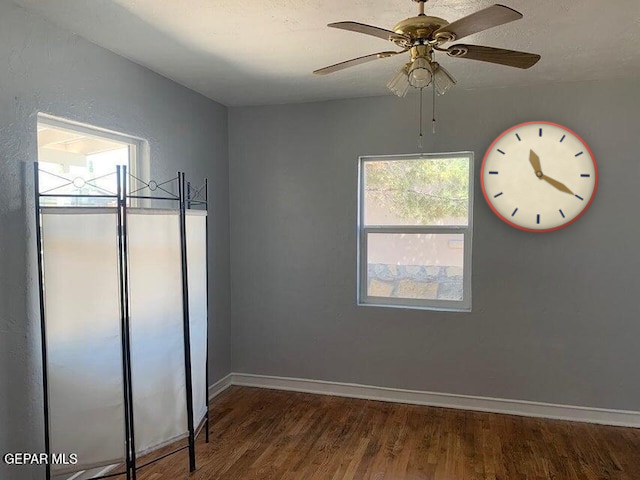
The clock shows 11:20
